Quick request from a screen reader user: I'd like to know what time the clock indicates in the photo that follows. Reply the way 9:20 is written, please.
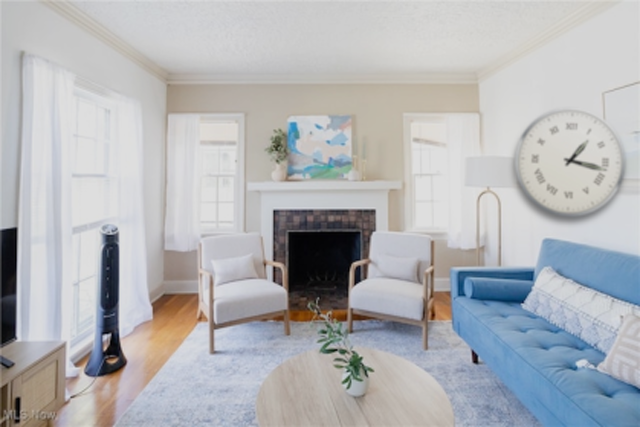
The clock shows 1:17
